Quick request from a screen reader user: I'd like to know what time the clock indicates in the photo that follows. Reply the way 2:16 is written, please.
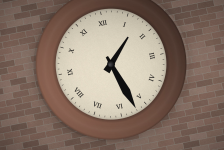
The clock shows 1:27
